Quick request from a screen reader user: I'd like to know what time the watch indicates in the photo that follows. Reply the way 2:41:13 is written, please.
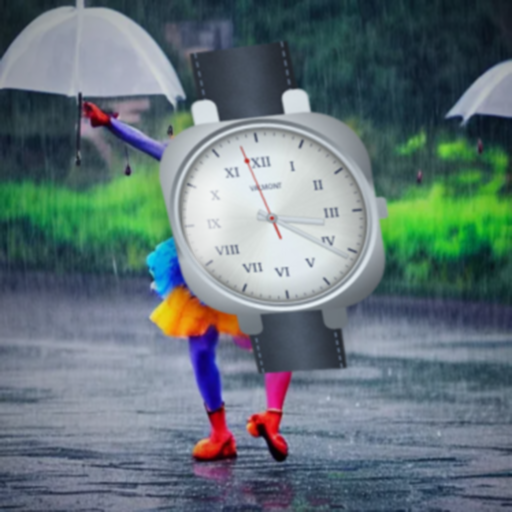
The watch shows 3:20:58
